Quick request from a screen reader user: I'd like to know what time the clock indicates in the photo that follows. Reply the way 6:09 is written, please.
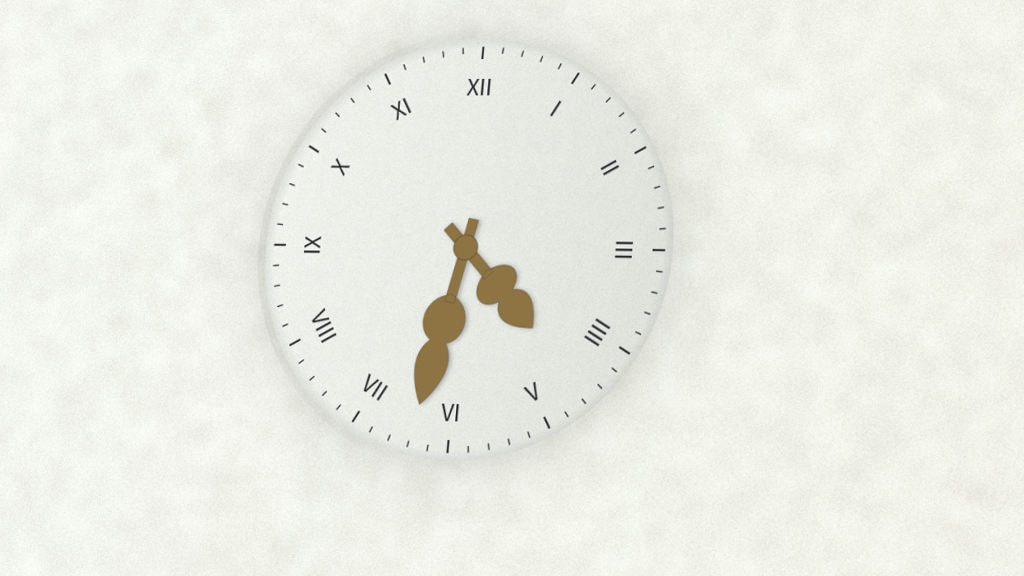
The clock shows 4:32
